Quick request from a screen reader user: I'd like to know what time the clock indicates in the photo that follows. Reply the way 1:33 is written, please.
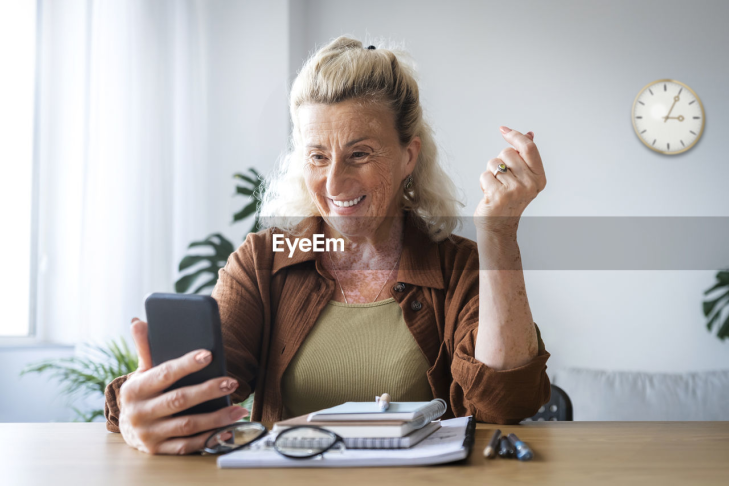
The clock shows 3:05
